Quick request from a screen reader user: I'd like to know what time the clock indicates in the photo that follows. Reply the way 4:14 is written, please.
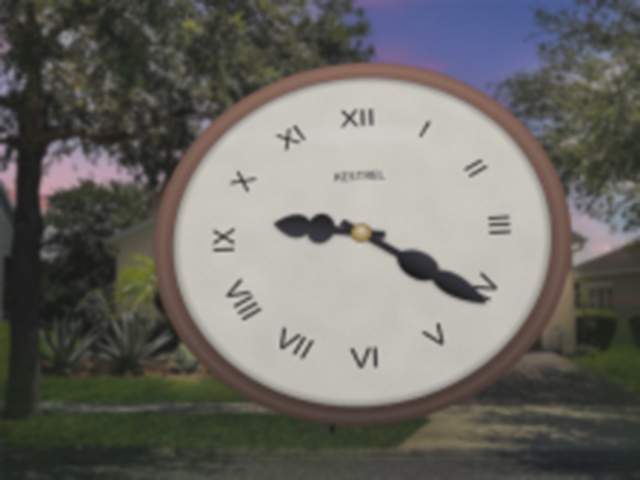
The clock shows 9:21
